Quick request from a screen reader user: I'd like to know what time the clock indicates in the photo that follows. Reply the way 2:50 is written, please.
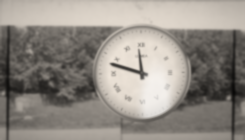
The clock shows 11:48
